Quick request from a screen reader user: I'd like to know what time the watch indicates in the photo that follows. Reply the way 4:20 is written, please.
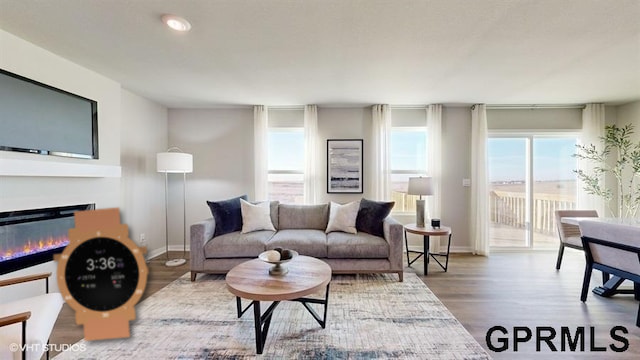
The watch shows 3:36
